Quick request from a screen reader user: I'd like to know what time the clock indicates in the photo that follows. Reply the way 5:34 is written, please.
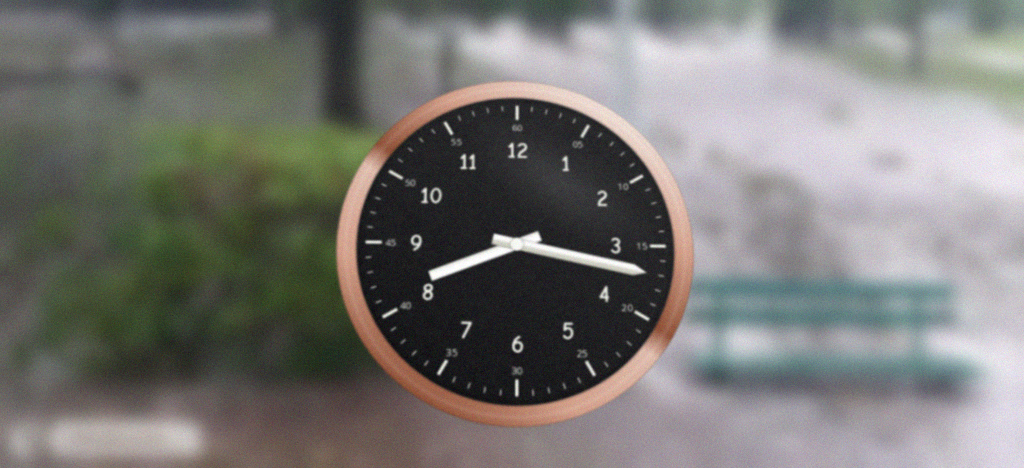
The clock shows 8:17
